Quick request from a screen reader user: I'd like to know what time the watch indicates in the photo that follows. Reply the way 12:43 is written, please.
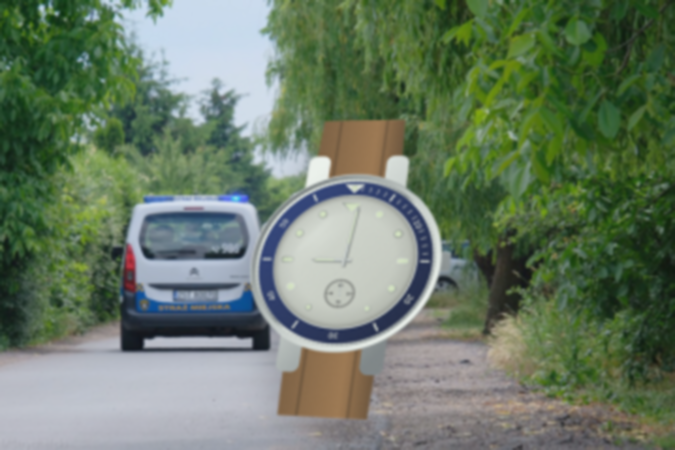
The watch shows 9:01
